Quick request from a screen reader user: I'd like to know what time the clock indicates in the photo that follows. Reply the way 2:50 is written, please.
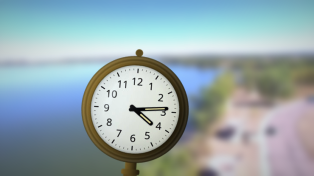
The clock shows 4:14
